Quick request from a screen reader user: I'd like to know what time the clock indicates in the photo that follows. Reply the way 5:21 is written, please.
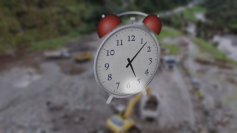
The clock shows 5:07
